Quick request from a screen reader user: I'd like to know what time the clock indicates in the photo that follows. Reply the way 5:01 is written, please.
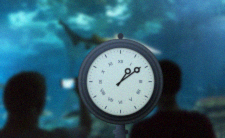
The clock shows 1:09
